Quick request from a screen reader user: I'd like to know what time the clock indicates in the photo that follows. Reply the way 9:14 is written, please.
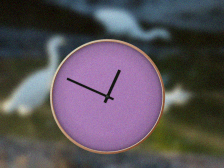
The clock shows 12:49
